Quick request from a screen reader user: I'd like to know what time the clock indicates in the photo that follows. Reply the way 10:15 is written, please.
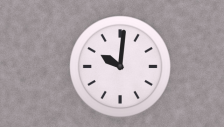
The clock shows 10:01
